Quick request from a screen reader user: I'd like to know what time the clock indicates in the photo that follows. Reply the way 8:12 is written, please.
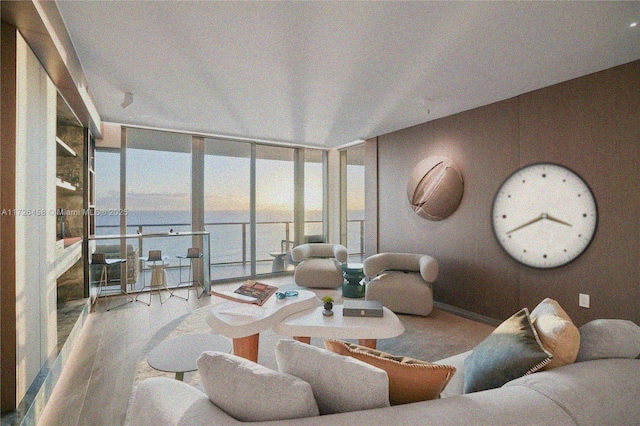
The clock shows 3:41
